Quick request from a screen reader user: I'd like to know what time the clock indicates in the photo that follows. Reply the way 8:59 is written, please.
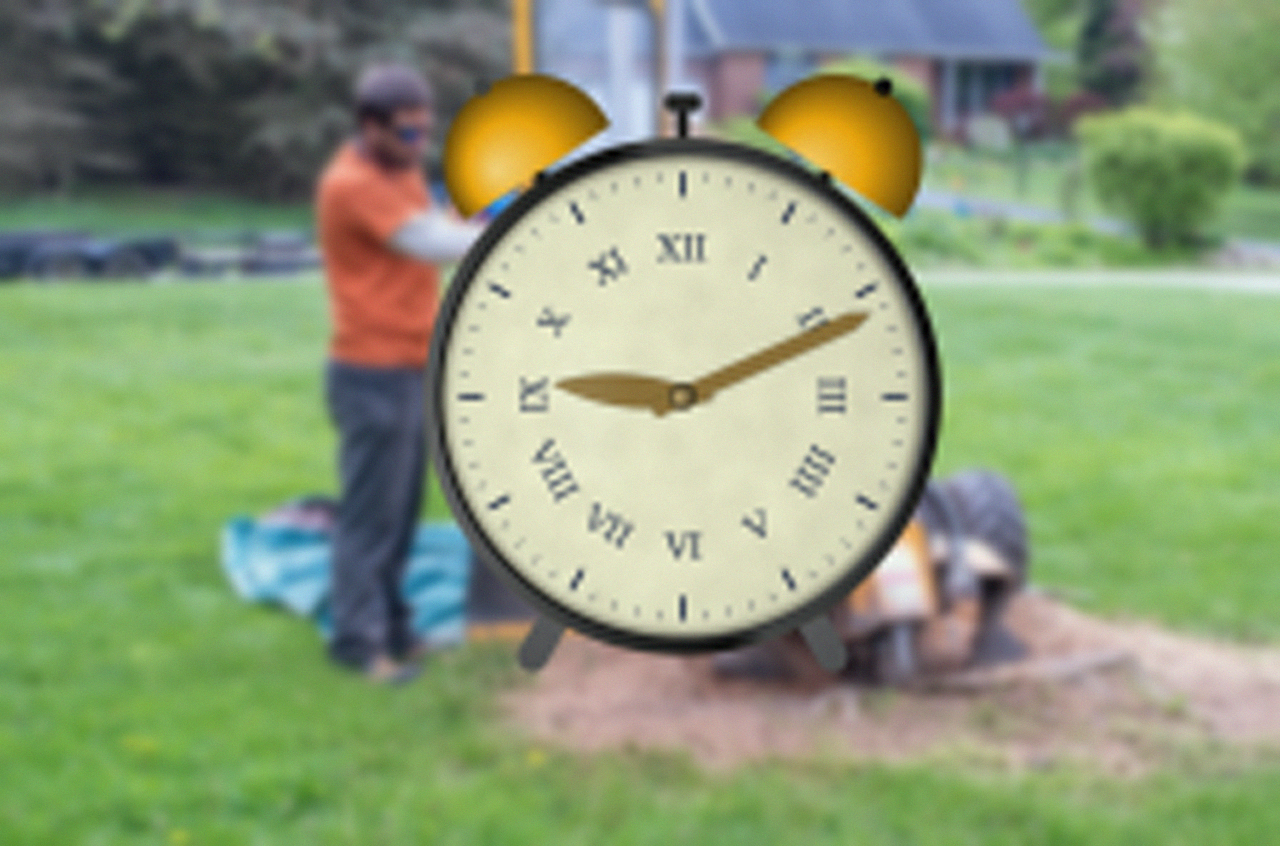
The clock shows 9:11
